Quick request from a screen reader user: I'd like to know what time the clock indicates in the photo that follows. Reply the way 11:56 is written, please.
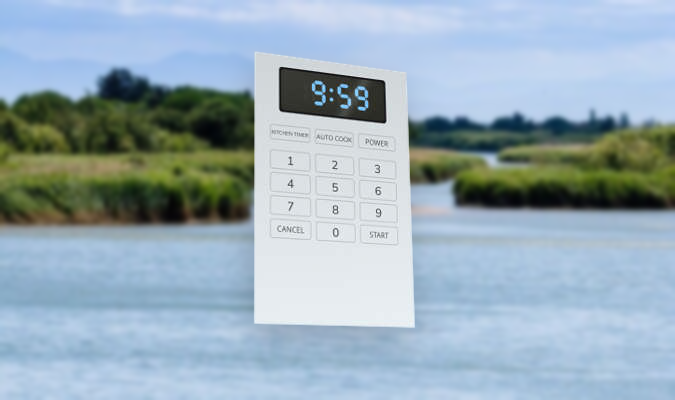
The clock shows 9:59
